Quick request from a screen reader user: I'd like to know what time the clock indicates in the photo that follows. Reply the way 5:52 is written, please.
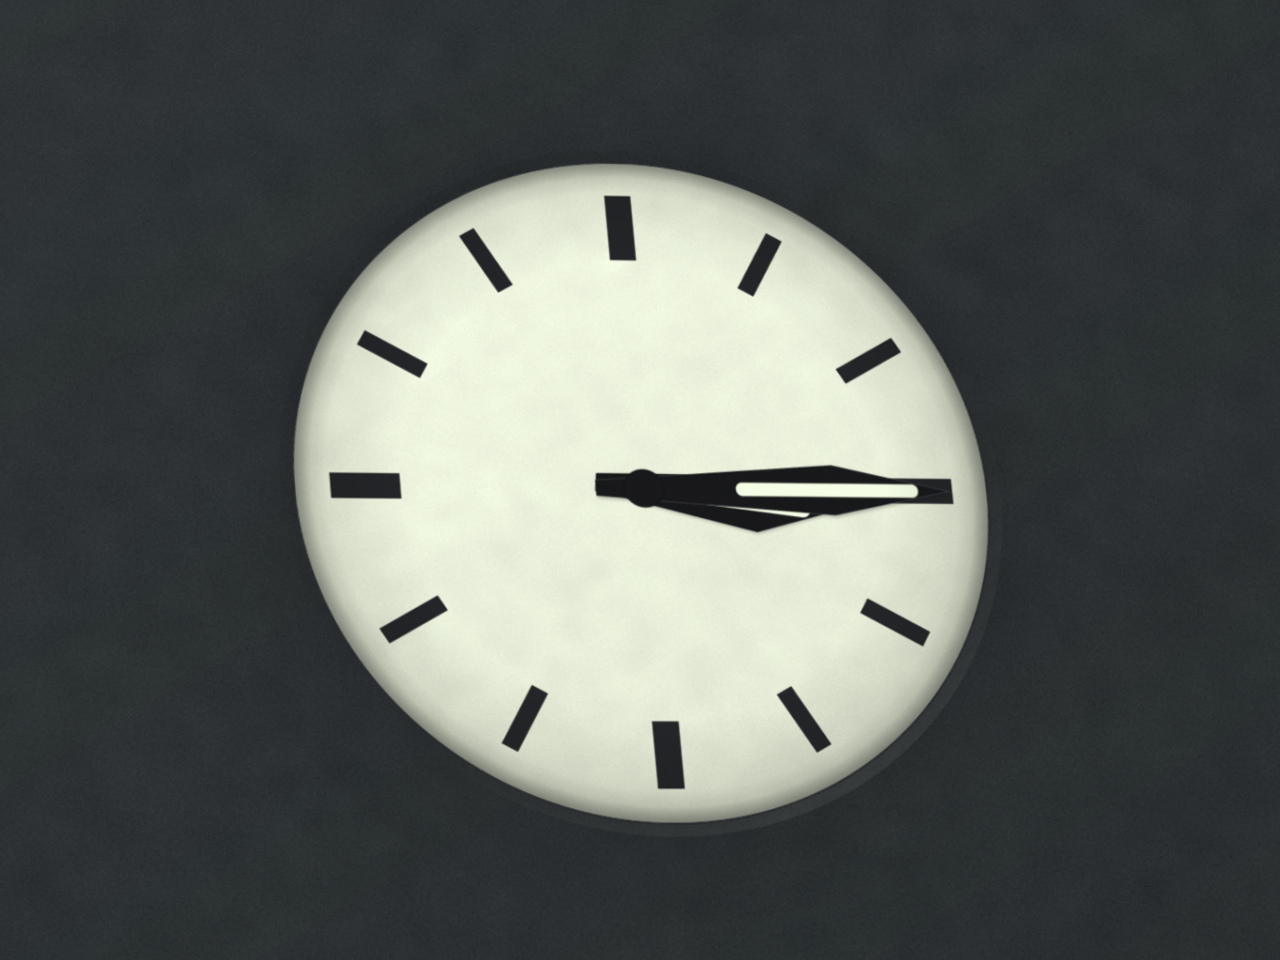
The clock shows 3:15
